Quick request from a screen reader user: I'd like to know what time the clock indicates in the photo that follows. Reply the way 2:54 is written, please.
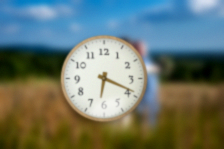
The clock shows 6:19
